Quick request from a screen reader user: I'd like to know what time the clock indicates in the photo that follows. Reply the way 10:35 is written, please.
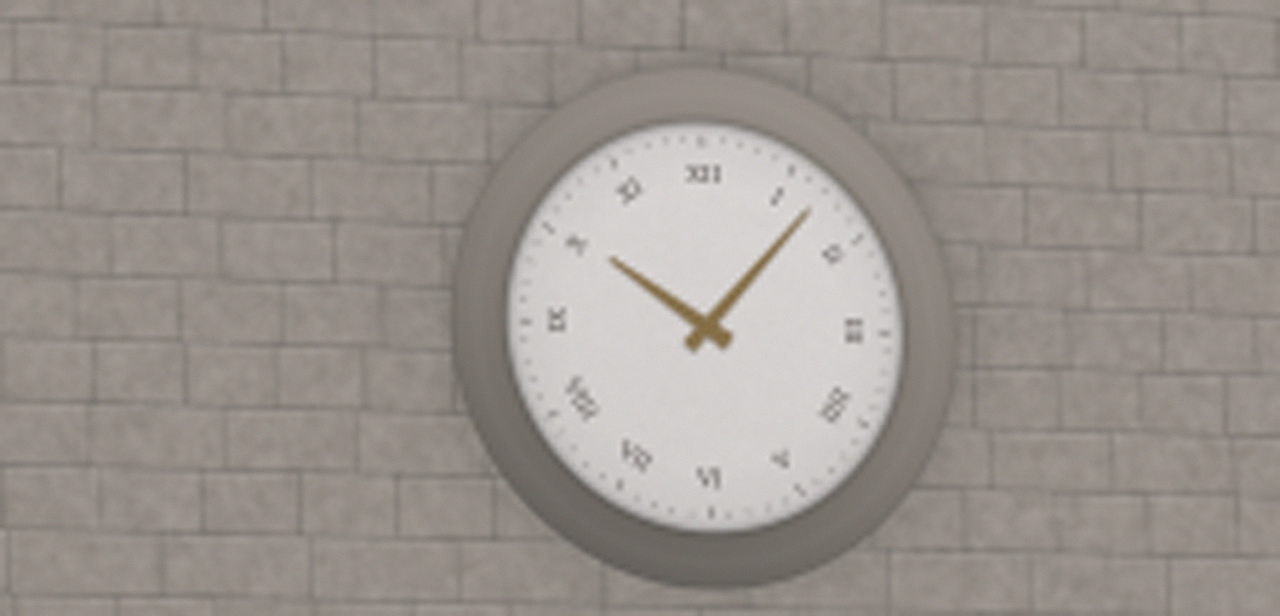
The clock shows 10:07
